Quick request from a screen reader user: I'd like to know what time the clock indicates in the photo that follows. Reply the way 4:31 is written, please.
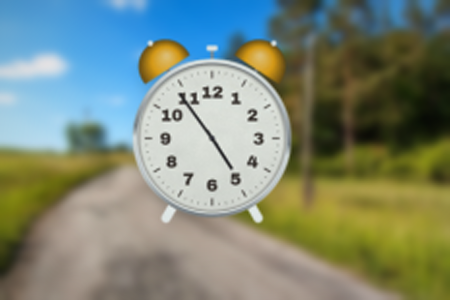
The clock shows 4:54
